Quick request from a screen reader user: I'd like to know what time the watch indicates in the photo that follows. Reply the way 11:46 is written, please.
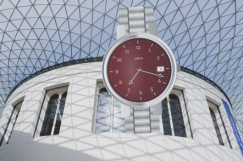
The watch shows 7:18
